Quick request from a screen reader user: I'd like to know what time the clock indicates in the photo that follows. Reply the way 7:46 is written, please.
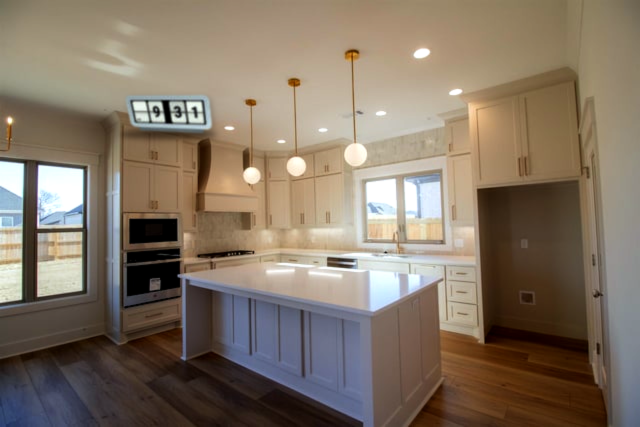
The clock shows 9:31
